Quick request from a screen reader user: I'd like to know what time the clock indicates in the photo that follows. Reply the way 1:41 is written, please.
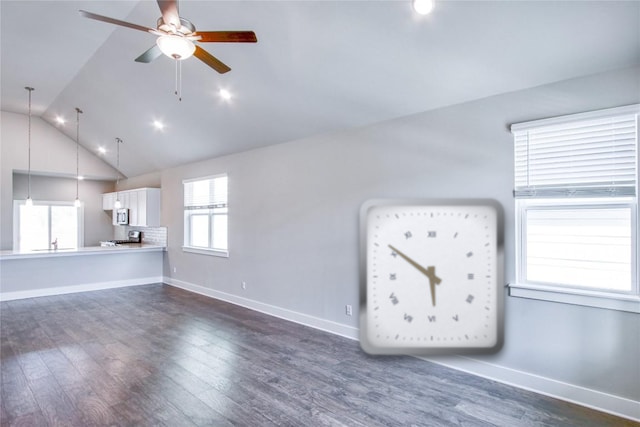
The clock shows 5:51
